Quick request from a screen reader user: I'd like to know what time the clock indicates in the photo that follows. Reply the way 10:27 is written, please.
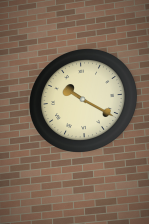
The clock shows 10:21
